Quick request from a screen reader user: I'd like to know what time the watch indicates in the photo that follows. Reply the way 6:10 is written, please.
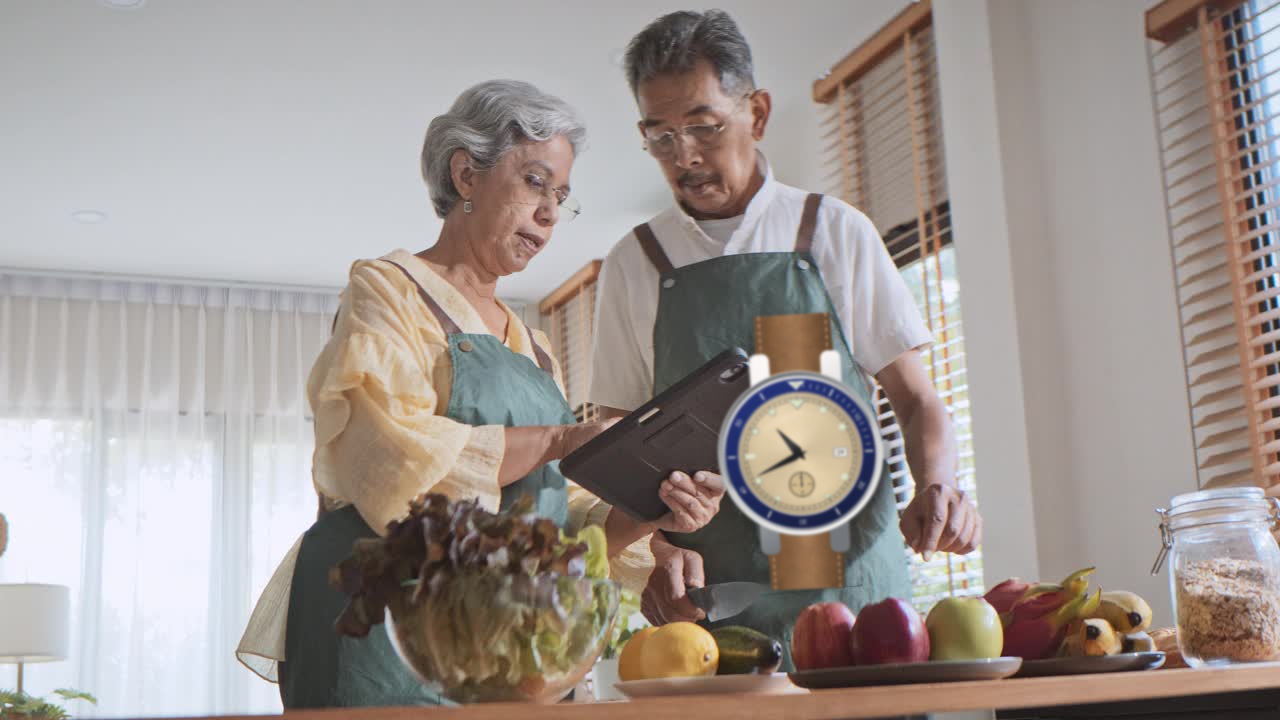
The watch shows 10:41
